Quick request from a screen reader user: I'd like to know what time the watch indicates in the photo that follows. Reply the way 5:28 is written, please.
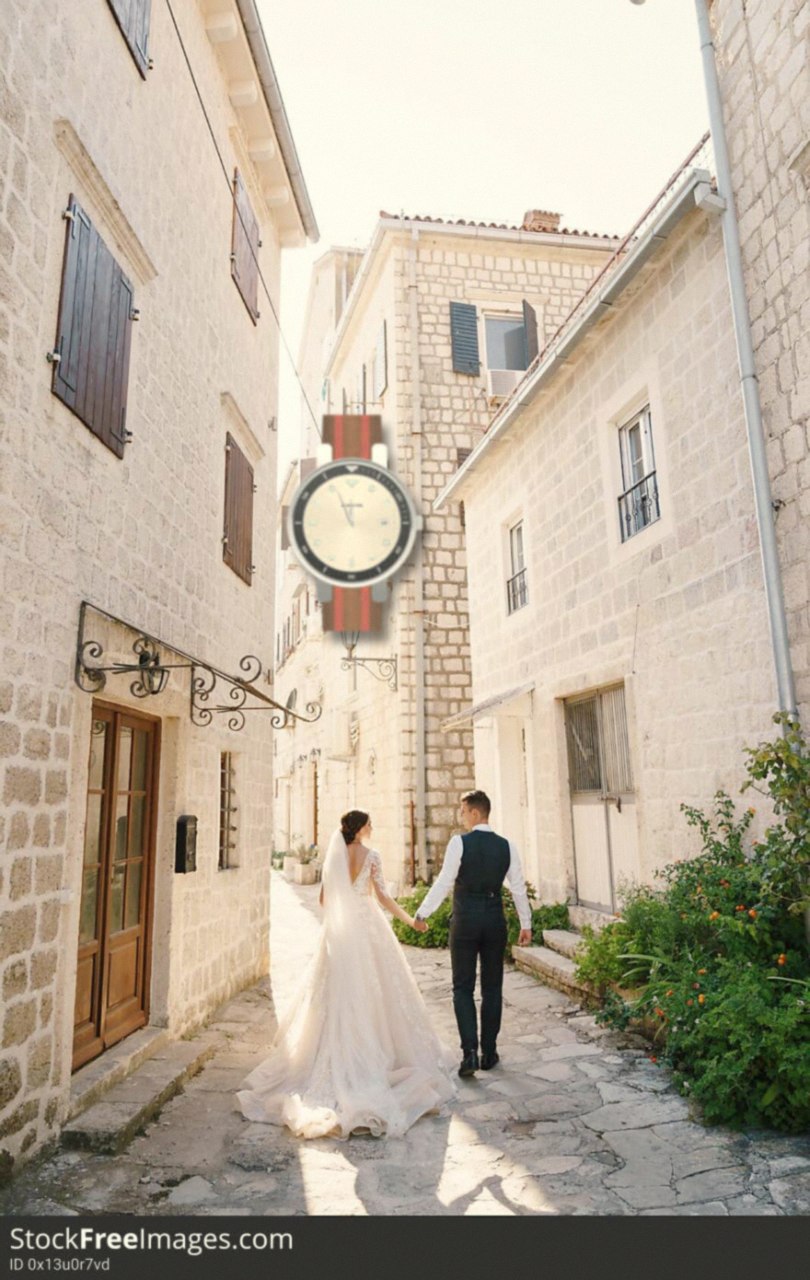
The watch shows 11:56
